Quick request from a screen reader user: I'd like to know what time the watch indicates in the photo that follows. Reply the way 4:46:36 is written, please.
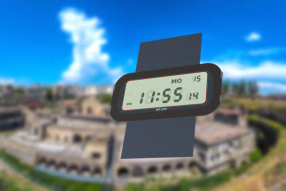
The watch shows 11:55:14
